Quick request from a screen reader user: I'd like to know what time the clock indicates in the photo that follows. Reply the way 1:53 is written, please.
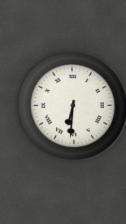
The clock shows 6:31
